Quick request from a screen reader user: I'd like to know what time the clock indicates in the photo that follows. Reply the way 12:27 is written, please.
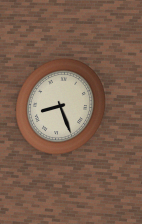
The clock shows 8:25
